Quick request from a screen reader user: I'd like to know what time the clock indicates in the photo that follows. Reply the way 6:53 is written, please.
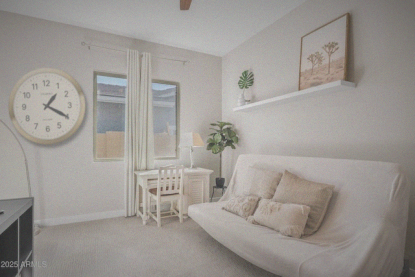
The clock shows 1:20
